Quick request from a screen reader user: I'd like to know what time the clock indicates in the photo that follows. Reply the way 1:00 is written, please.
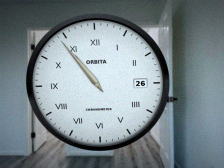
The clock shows 10:54
